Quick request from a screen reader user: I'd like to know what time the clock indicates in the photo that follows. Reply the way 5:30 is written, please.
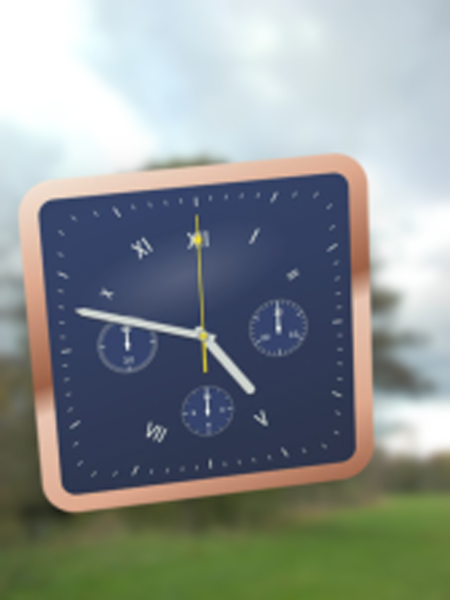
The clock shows 4:48
